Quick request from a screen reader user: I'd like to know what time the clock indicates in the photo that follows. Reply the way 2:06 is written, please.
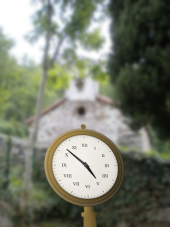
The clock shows 4:52
